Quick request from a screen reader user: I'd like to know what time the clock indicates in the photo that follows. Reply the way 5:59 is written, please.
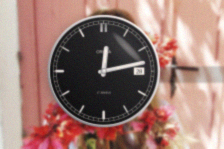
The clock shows 12:13
